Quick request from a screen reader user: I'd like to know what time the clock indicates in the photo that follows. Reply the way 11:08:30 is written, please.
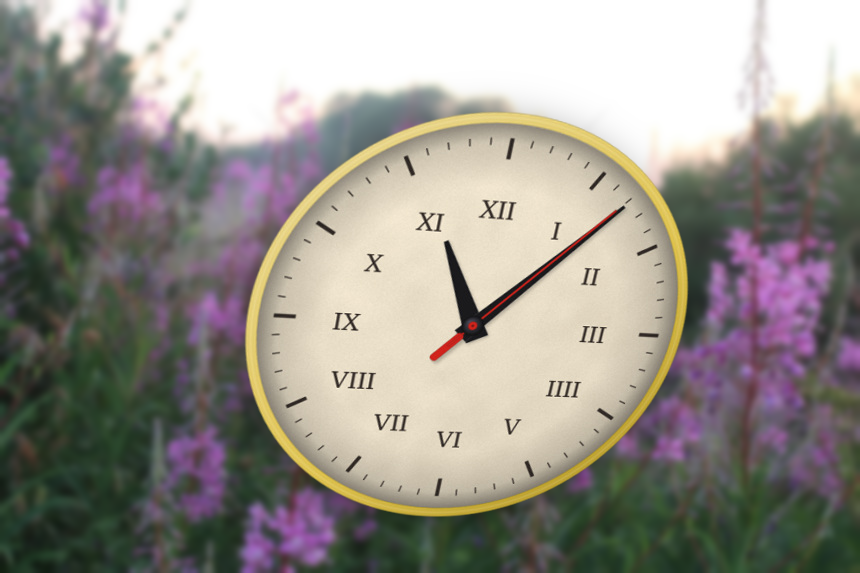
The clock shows 11:07:07
